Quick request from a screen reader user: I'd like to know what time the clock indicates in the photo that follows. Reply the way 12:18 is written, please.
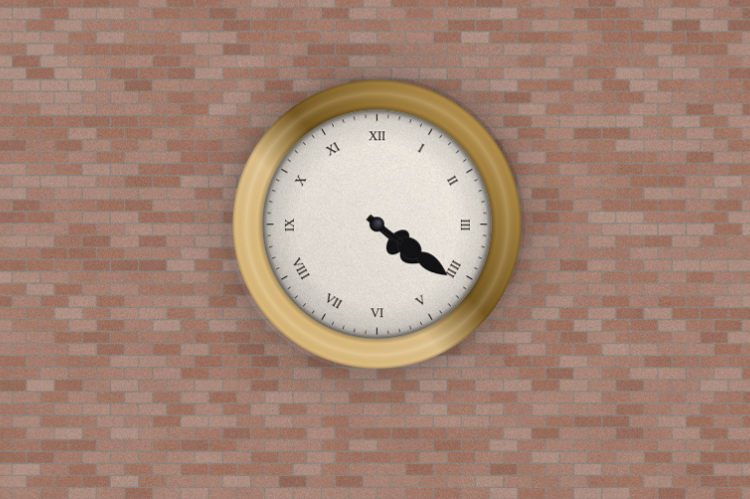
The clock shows 4:21
